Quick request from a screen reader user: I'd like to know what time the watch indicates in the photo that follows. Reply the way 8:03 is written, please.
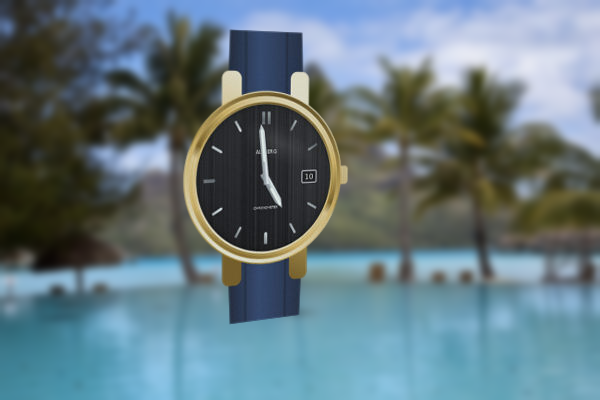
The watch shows 4:59
